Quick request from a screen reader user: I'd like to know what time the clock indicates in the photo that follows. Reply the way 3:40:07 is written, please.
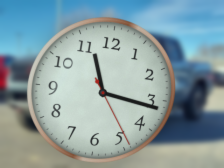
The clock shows 11:16:24
